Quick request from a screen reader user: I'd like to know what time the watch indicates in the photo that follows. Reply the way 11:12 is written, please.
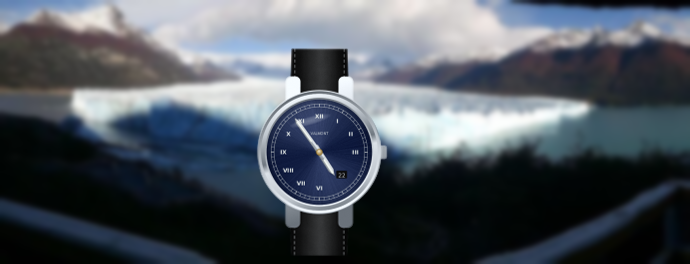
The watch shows 4:54
